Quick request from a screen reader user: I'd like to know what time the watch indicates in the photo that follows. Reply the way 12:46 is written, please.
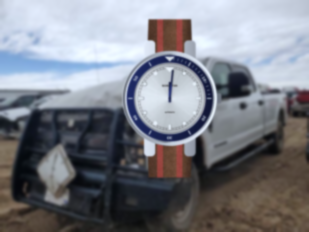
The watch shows 12:01
